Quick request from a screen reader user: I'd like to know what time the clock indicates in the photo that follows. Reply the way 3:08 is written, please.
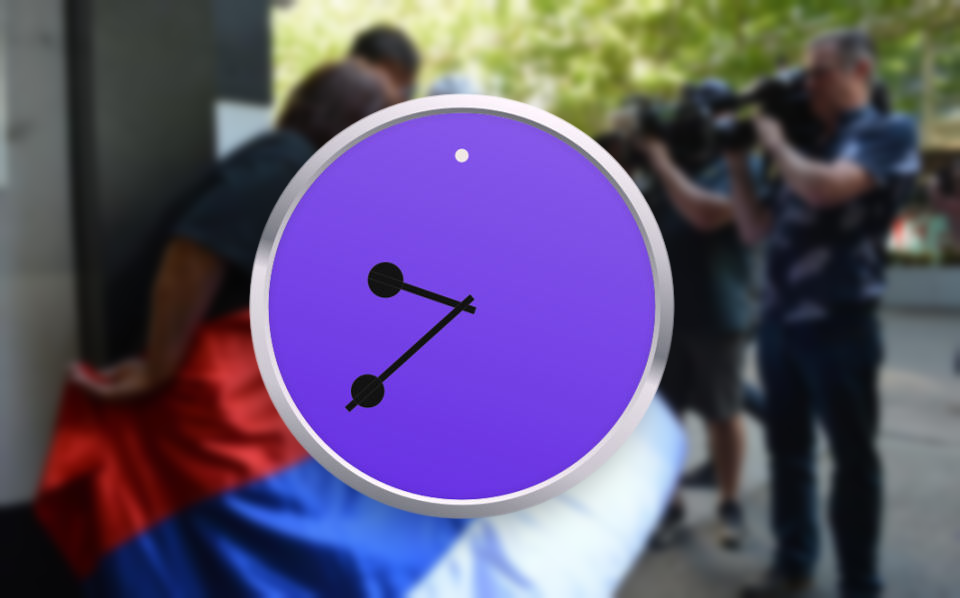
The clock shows 9:38
